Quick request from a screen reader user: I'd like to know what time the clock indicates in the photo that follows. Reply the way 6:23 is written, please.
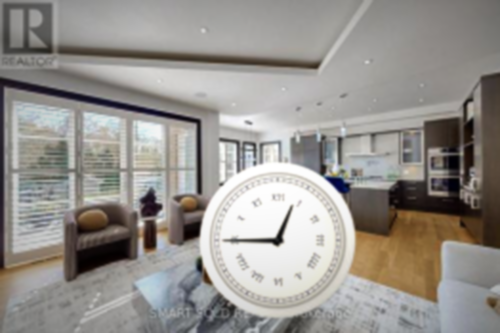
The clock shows 12:45
